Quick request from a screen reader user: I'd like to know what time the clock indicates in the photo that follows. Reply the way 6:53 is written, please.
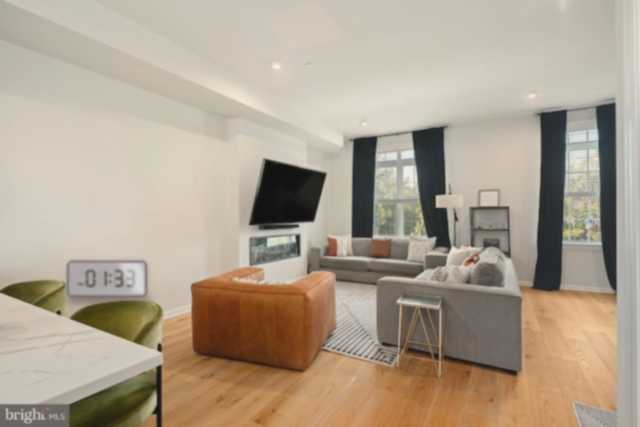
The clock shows 1:33
